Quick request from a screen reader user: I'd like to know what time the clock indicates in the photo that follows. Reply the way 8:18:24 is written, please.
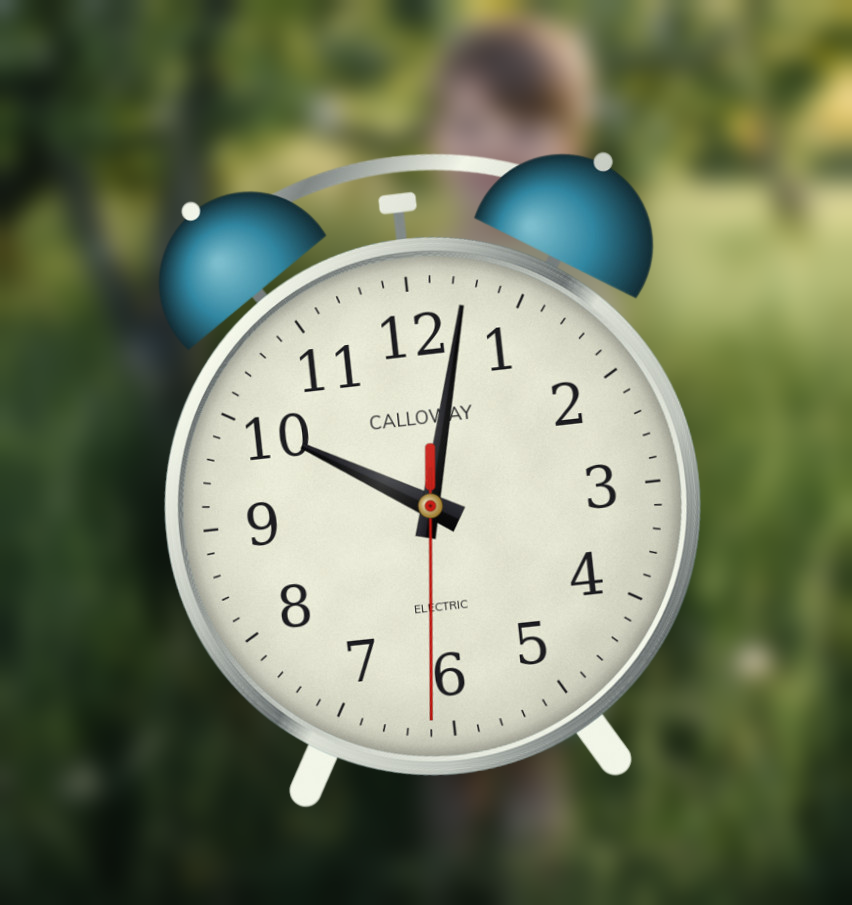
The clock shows 10:02:31
